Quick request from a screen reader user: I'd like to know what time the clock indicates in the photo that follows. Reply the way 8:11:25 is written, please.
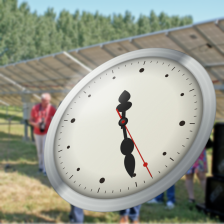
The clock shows 11:25:23
